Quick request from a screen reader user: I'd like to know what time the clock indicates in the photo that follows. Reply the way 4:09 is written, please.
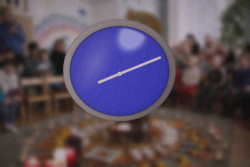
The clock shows 8:11
